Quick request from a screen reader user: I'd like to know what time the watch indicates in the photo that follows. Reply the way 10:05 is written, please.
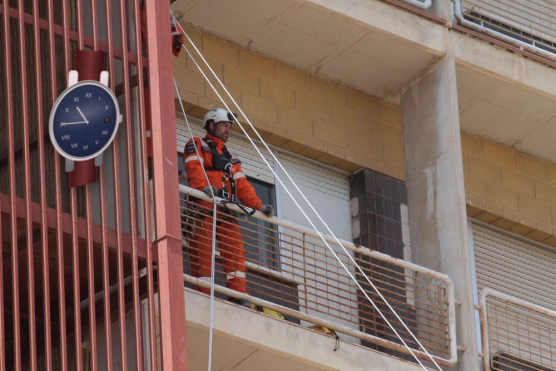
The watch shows 10:45
